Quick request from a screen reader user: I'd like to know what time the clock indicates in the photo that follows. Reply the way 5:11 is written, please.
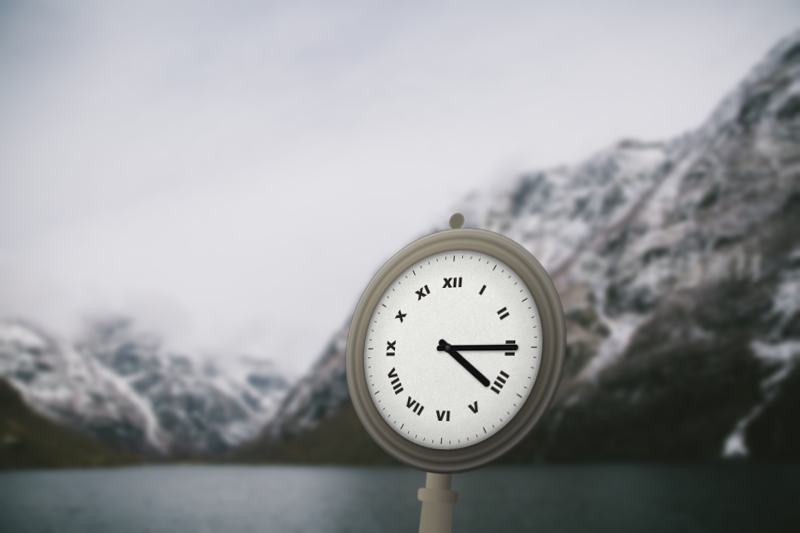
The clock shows 4:15
